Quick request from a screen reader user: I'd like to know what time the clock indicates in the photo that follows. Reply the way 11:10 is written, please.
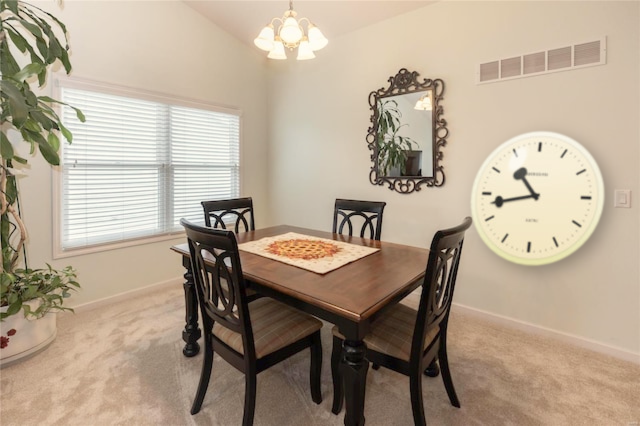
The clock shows 10:43
